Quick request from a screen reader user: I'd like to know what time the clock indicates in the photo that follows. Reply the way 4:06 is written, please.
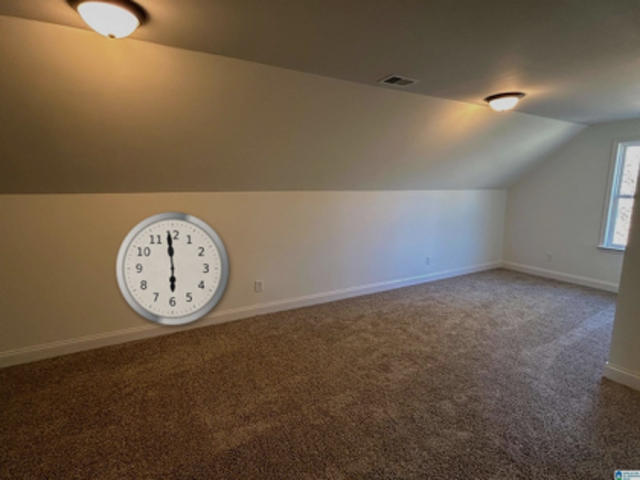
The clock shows 5:59
